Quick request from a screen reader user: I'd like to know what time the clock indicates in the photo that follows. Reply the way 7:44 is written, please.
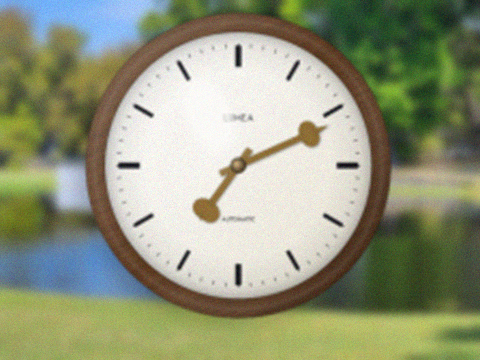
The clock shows 7:11
